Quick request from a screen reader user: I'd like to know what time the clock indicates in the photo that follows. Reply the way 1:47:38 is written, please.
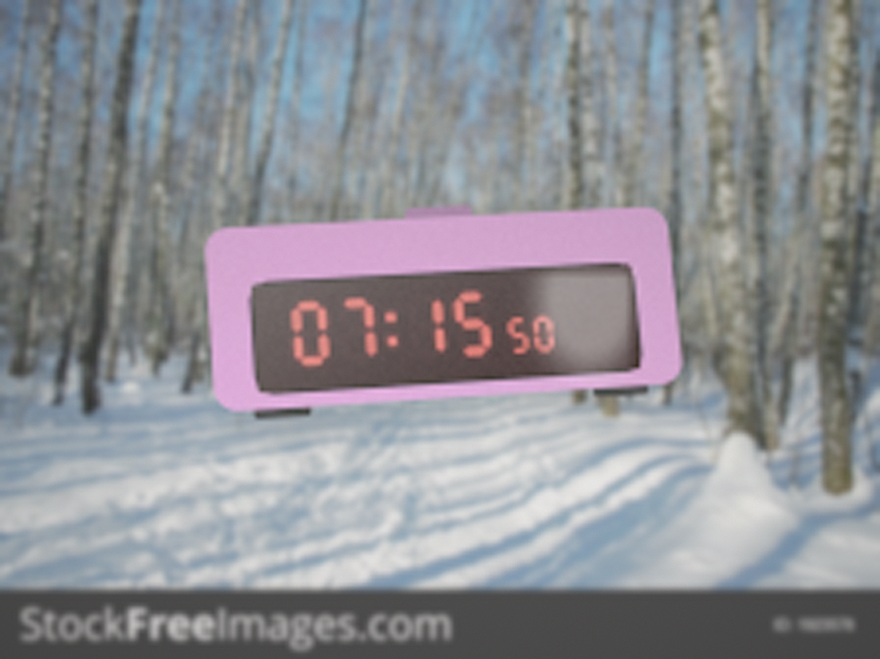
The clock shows 7:15:50
